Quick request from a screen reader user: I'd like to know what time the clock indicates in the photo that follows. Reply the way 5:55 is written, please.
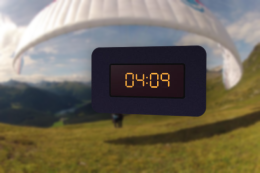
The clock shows 4:09
